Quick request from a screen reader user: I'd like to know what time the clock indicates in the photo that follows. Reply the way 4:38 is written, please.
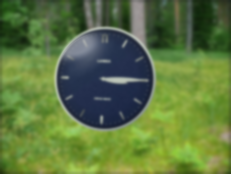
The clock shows 3:15
